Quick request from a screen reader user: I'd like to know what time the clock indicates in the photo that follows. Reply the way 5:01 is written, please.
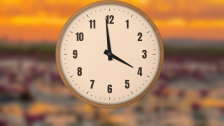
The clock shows 3:59
